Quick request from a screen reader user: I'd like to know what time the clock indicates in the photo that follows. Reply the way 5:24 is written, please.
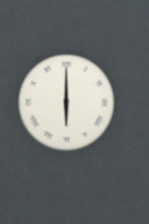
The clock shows 6:00
